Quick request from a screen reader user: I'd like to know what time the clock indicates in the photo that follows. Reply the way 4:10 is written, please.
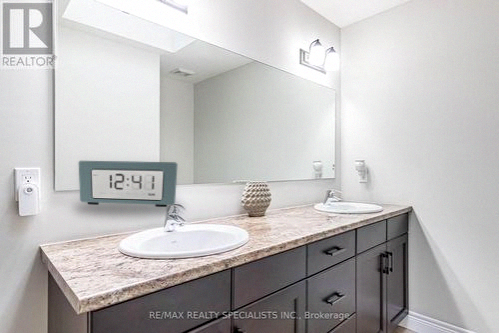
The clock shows 12:41
